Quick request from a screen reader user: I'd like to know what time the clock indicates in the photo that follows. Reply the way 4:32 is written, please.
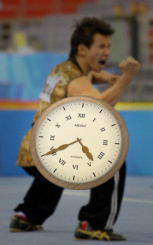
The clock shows 4:40
